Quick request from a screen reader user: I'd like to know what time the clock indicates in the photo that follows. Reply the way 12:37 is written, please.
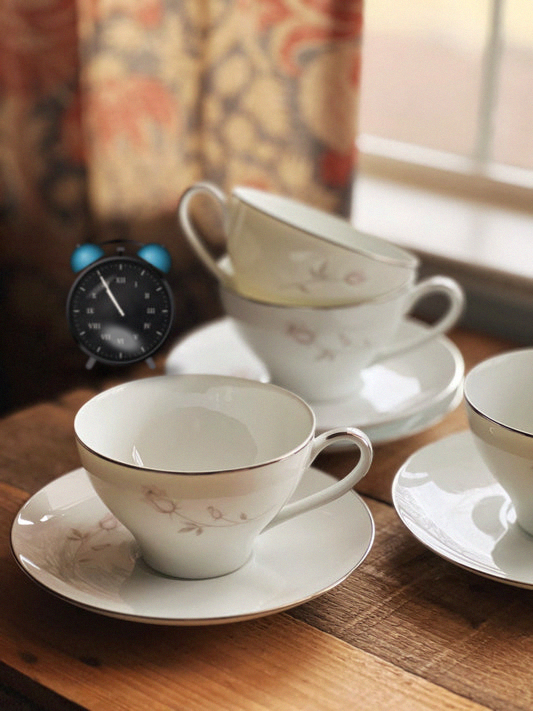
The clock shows 10:55
